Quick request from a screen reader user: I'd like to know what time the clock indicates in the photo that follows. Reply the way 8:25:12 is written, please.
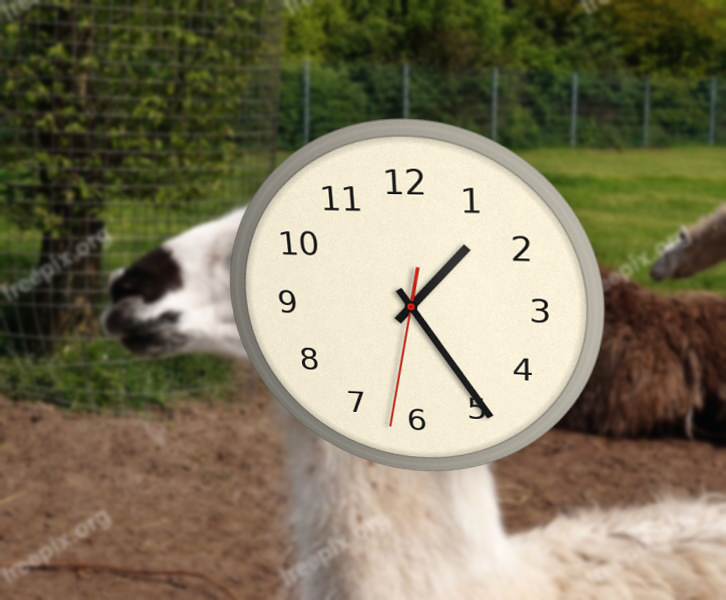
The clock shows 1:24:32
